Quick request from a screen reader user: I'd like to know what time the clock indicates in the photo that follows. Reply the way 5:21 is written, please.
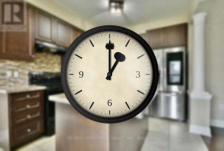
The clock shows 1:00
